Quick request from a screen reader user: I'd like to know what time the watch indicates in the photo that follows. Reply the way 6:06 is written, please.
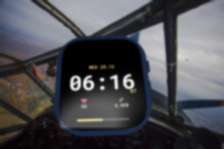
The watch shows 6:16
